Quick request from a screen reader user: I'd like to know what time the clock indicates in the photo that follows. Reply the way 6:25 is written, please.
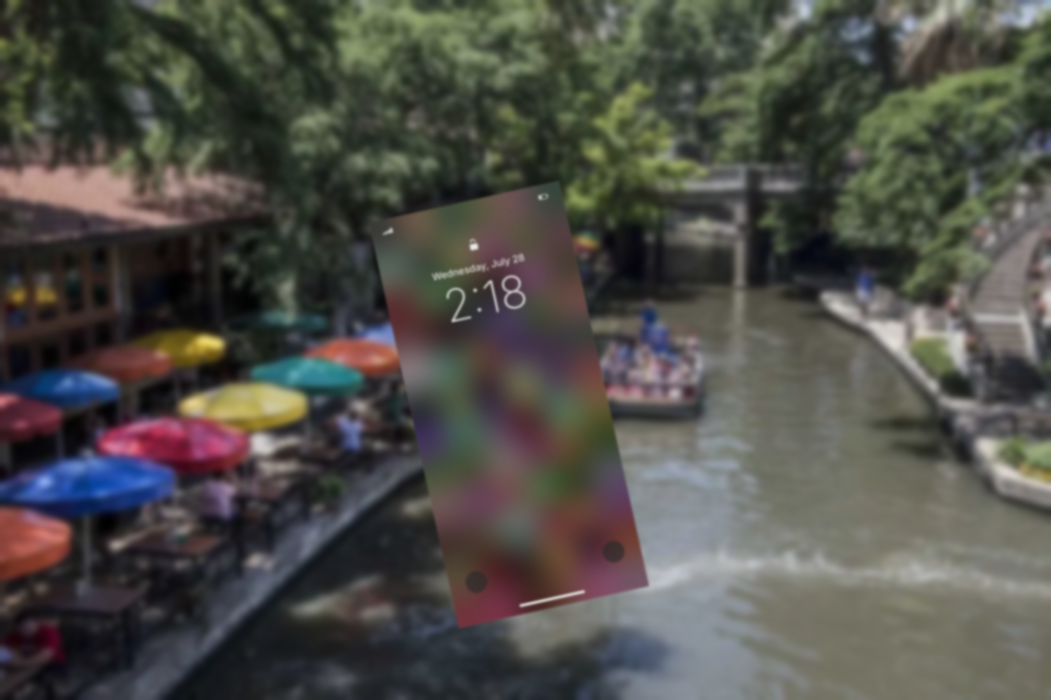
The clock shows 2:18
